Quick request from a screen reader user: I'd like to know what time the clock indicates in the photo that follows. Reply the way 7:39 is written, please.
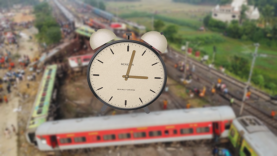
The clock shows 3:02
